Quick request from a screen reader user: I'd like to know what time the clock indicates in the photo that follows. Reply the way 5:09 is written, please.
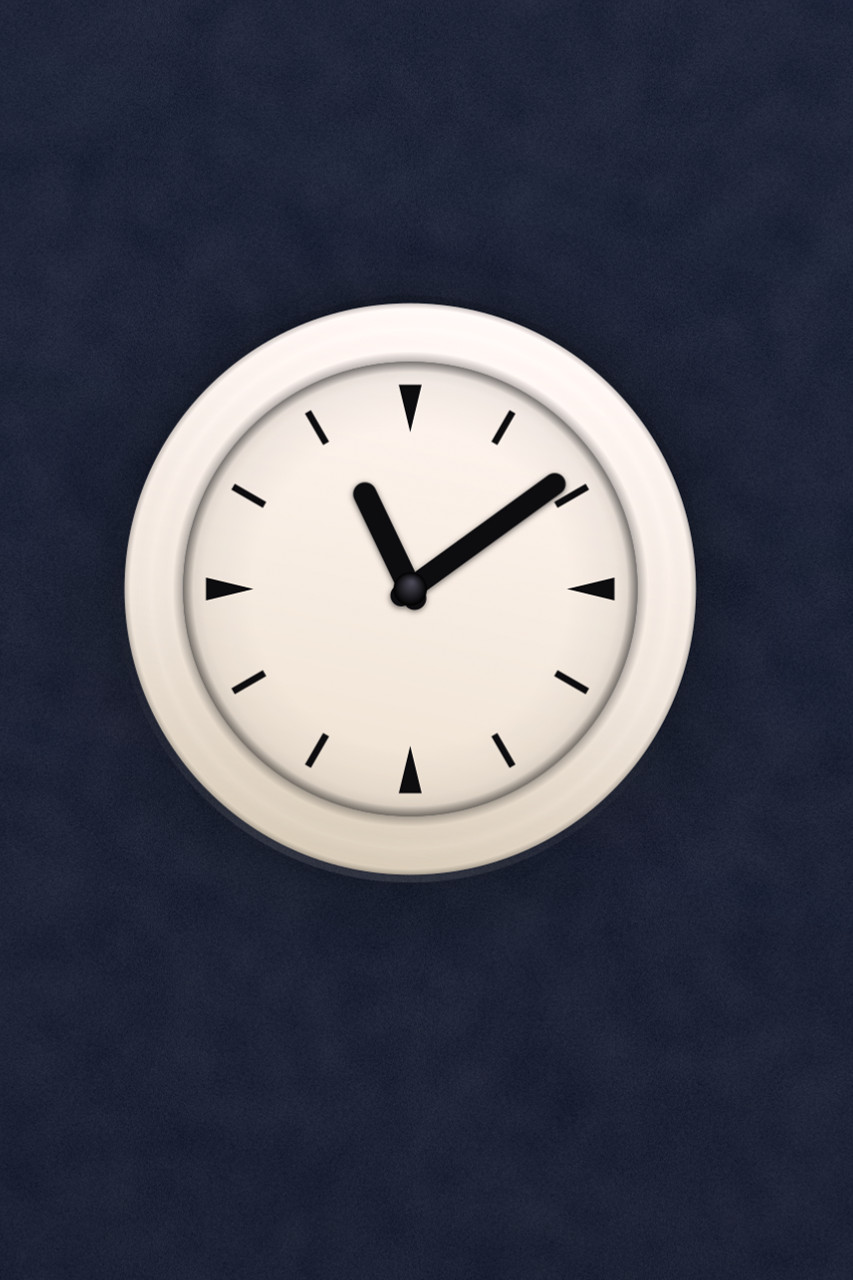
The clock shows 11:09
